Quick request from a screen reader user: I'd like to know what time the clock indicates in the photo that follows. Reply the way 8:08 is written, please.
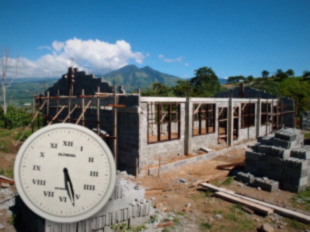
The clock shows 5:27
